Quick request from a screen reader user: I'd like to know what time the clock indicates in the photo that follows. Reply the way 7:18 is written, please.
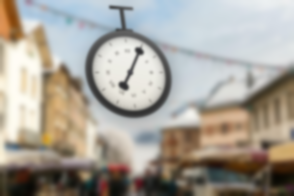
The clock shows 7:05
